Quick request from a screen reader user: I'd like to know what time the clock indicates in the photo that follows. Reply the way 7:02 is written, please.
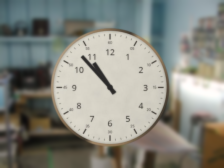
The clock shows 10:53
